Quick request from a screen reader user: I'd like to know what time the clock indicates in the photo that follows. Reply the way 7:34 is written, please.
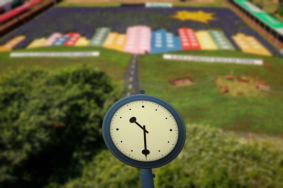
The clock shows 10:30
